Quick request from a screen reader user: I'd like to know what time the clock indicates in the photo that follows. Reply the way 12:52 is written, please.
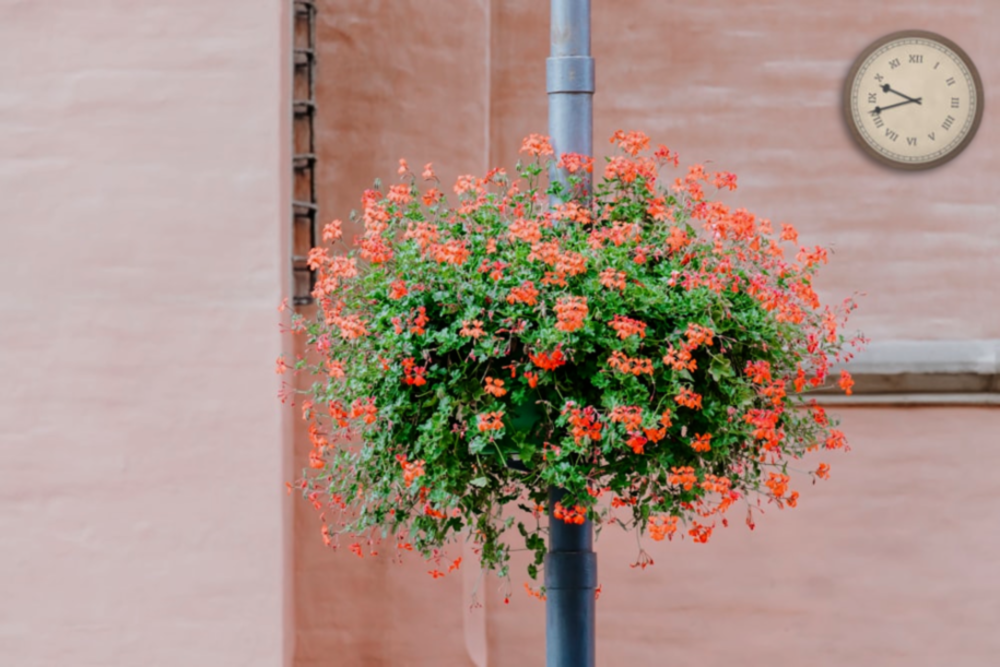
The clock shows 9:42
